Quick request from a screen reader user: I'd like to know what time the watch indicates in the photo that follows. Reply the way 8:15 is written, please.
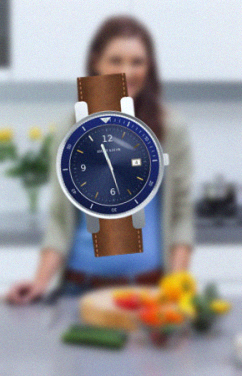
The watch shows 11:28
